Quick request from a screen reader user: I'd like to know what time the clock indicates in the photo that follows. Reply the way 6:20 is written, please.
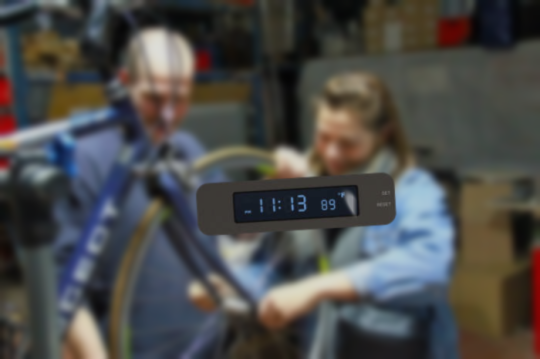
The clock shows 11:13
